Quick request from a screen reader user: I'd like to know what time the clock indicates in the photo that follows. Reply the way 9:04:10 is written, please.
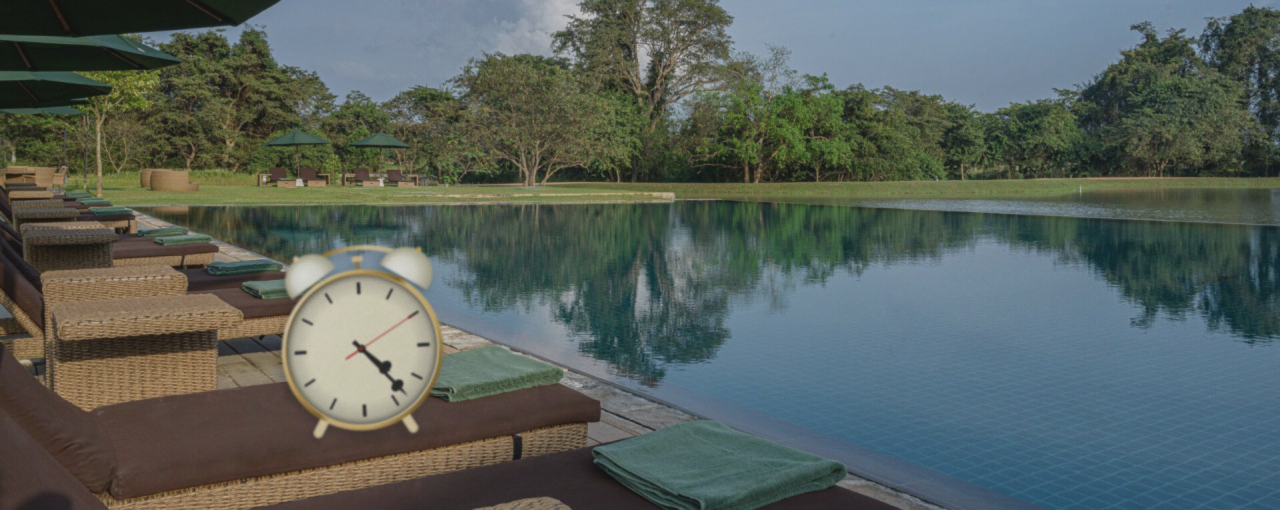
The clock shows 4:23:10
